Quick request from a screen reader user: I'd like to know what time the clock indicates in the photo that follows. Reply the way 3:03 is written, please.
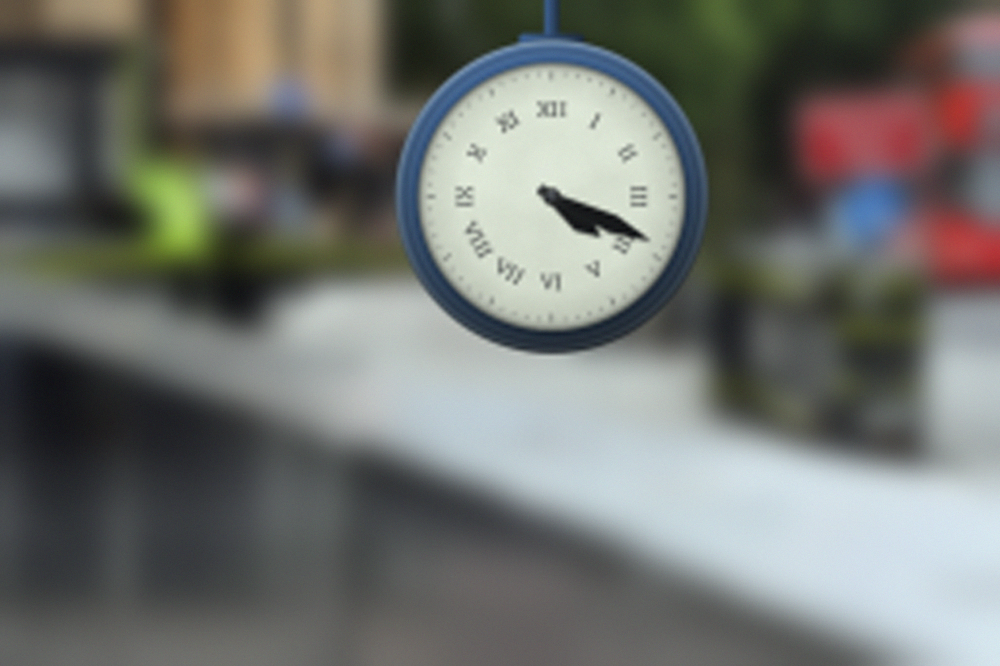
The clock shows 4:19
